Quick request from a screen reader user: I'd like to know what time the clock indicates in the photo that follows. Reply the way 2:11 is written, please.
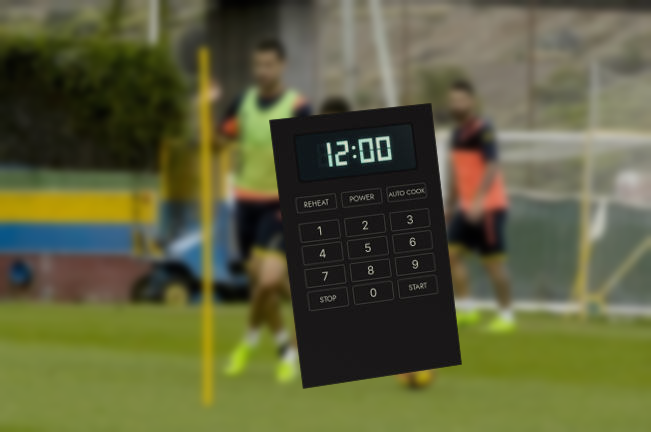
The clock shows 12:00
